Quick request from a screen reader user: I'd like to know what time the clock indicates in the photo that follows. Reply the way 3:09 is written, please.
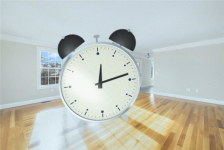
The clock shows 12:13
